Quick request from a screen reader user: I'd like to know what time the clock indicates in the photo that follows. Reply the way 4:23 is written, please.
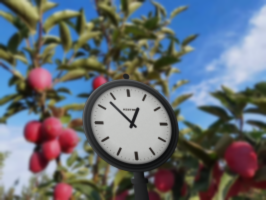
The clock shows 12:53
